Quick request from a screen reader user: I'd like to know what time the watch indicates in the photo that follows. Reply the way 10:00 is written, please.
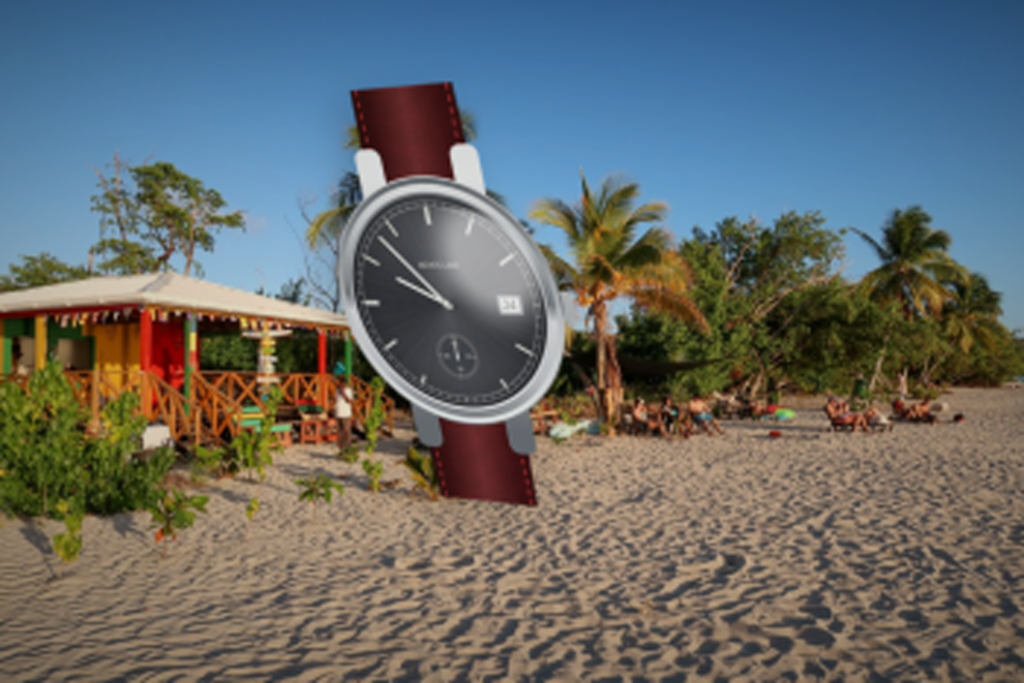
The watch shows 9:53
